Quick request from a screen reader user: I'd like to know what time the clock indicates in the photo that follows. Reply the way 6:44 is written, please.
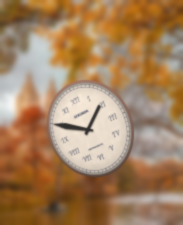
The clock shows 1:50
